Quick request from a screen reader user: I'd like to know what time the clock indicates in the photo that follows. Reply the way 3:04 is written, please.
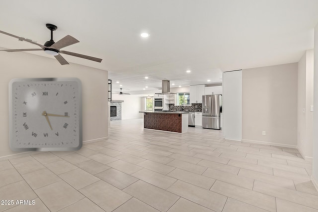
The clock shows 5:16
